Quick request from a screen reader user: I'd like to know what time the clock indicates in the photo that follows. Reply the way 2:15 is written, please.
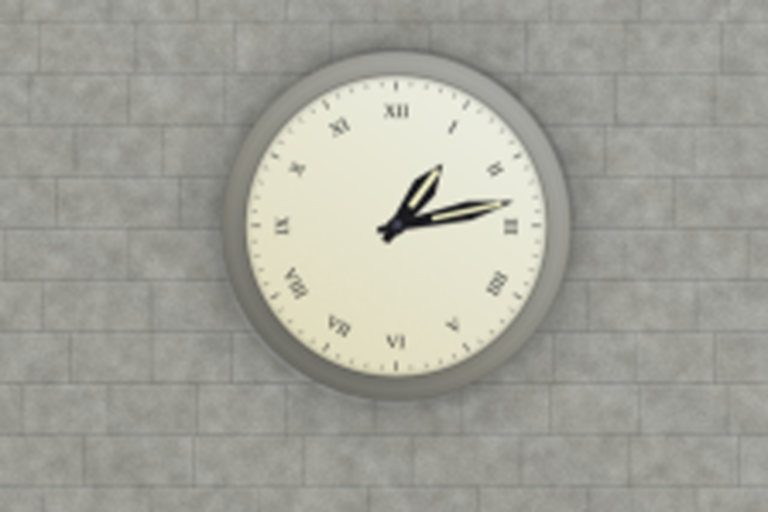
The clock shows 1:13
